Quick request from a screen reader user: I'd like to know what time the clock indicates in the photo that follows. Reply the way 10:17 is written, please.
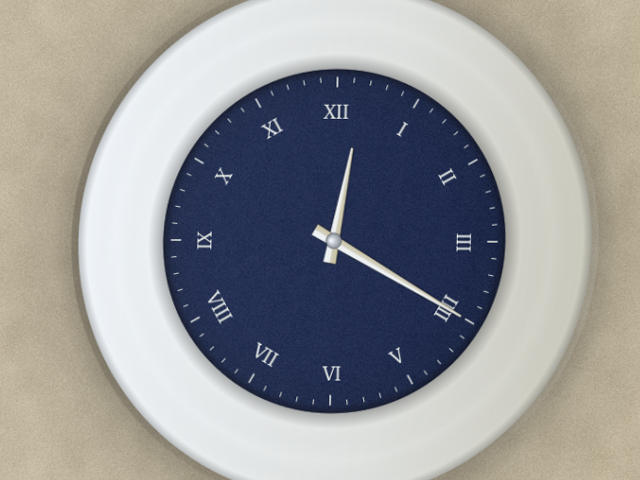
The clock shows 12:20
